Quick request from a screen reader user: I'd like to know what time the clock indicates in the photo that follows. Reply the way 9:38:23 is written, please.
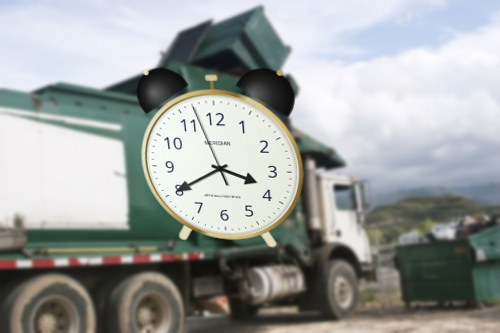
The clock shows 3:39:57
